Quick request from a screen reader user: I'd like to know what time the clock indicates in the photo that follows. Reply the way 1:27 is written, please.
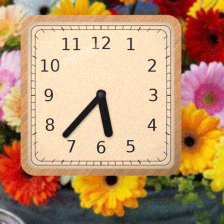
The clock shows 5:37
